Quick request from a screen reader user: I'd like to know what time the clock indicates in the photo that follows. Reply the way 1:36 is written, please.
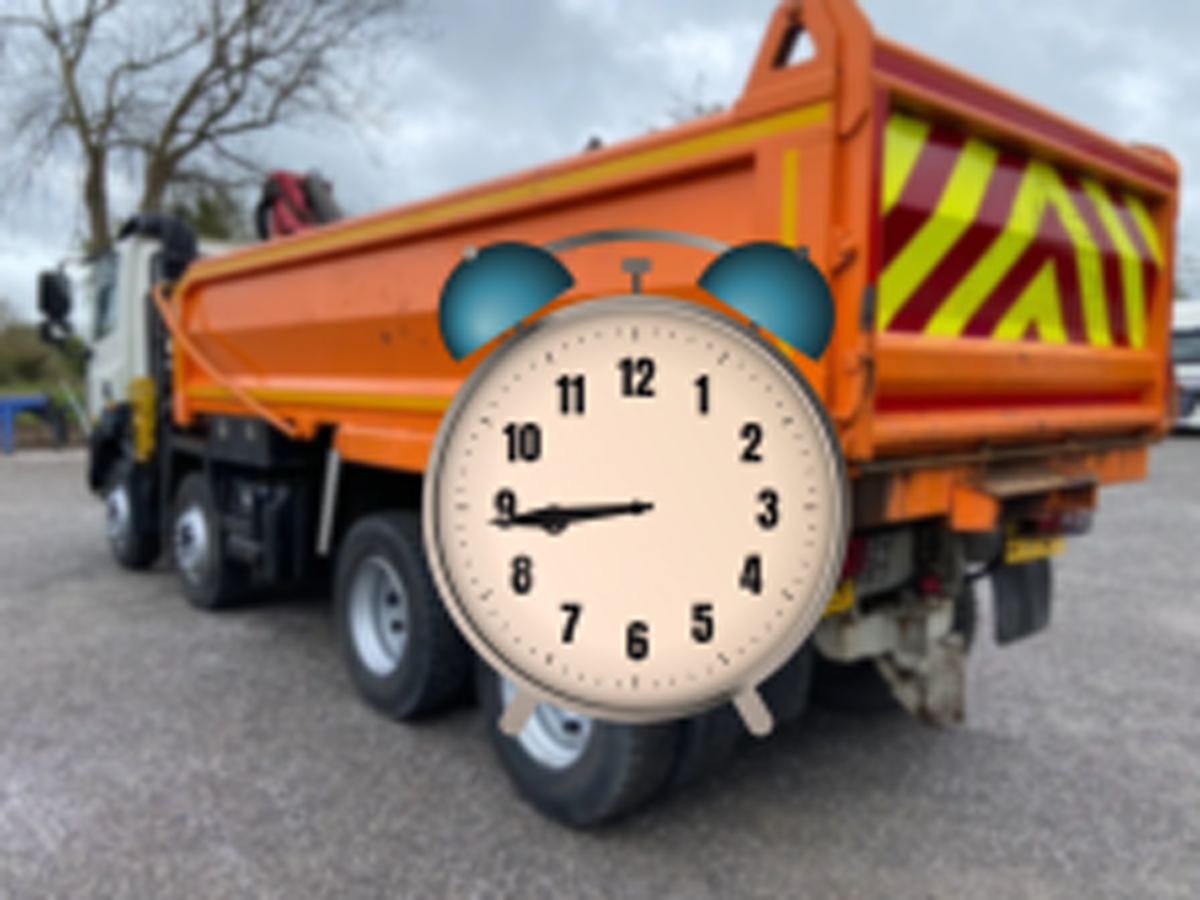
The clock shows 8:44
